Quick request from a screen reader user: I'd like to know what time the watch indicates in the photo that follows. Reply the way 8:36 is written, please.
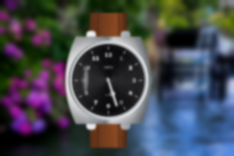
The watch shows 5:27
